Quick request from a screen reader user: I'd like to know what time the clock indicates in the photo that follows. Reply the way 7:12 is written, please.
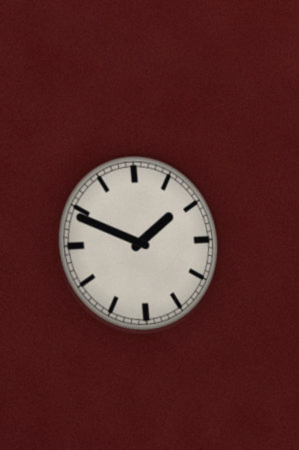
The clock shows 1:49
